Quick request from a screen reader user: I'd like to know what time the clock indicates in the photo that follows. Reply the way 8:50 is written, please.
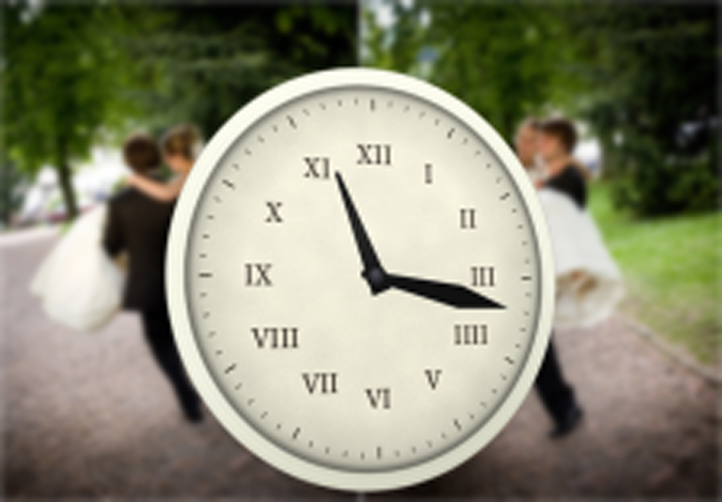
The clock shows 11:17
